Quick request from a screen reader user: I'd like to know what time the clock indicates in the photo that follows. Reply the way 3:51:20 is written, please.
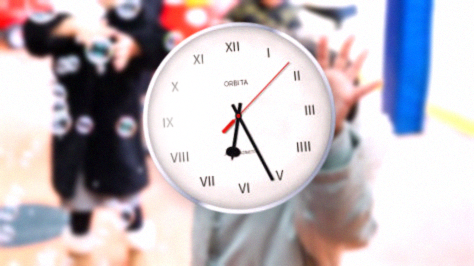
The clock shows 6:26:08
